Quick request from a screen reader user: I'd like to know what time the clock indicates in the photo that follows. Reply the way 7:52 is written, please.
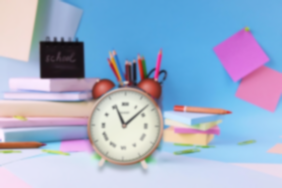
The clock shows 11:08
